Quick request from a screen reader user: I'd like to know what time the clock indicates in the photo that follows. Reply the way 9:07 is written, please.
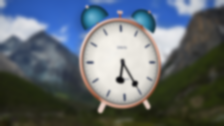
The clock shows 6:25
